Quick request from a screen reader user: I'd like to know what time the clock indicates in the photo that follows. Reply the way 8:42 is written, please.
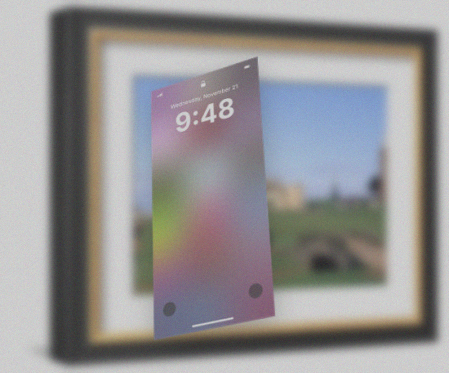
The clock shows 9:48
